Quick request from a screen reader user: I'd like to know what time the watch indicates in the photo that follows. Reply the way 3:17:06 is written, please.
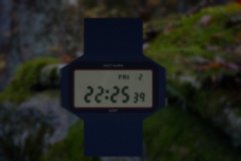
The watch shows 22:25:39
